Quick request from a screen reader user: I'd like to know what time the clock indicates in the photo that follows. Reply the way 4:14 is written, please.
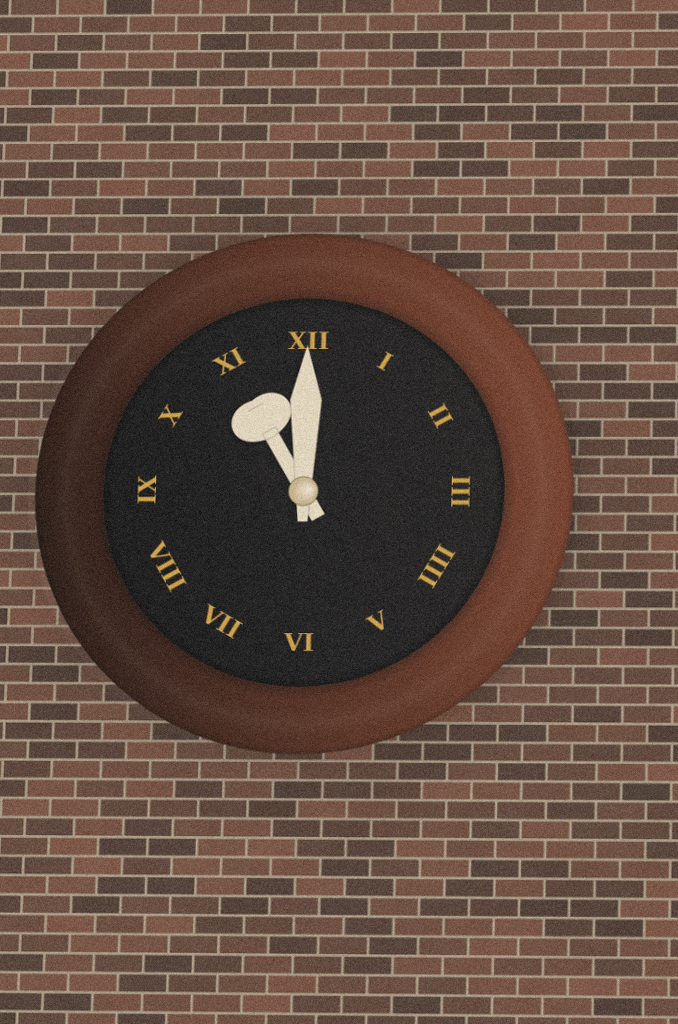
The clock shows 11:00
